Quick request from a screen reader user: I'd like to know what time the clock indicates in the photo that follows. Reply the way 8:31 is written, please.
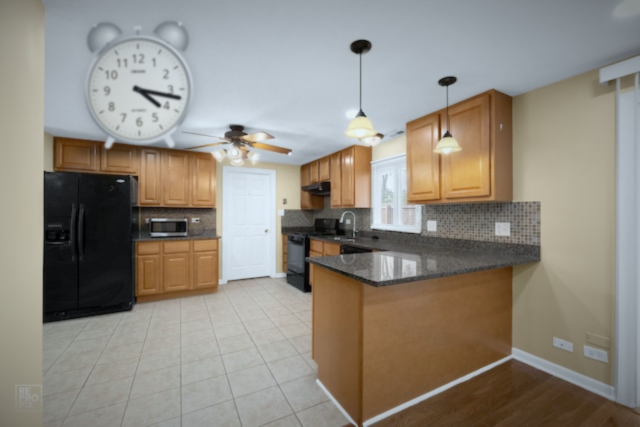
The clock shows 4:17
